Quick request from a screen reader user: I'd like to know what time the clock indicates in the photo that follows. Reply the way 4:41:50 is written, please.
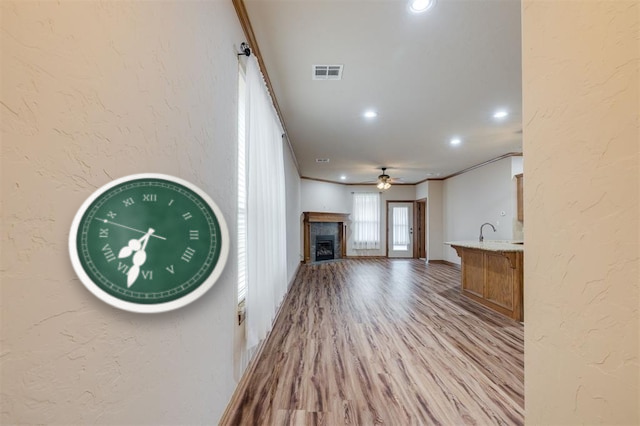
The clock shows 7:32:48
